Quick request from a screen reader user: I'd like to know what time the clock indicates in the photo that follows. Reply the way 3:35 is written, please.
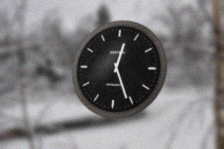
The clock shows 12:26
